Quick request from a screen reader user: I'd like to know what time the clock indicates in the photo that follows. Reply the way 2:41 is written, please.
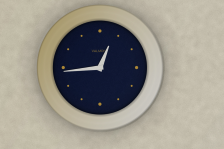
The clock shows 12:44
